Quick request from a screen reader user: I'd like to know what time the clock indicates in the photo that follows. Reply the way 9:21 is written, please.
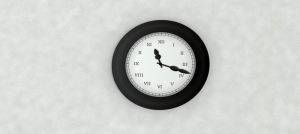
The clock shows 11:18
